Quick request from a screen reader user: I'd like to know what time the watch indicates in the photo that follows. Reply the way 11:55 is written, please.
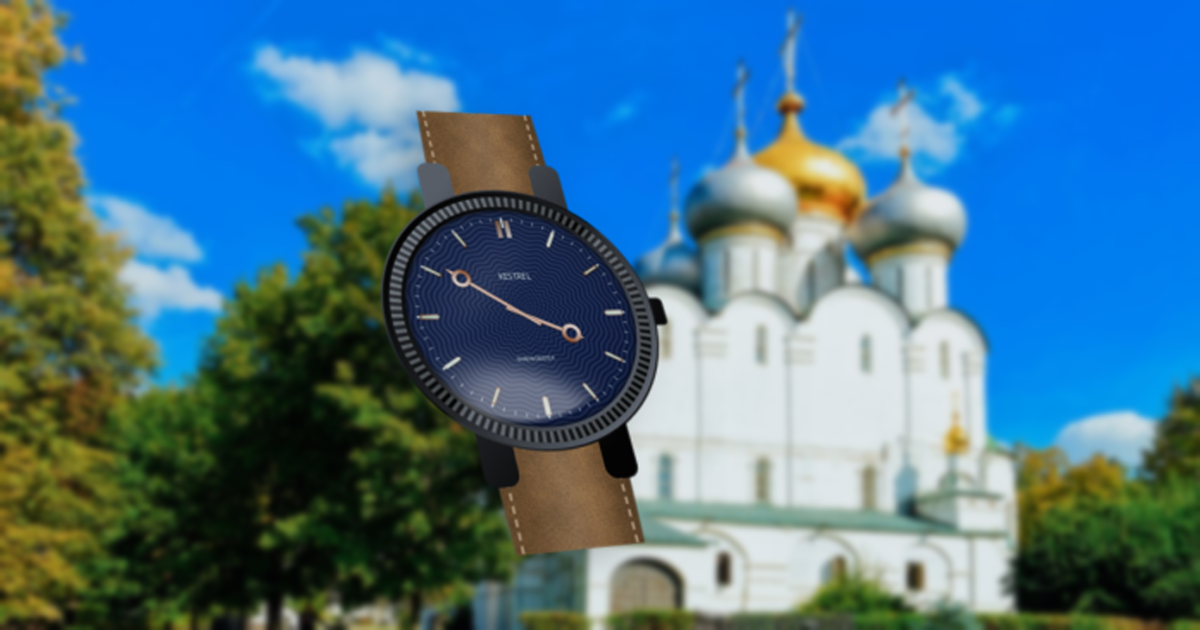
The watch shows 3:51
